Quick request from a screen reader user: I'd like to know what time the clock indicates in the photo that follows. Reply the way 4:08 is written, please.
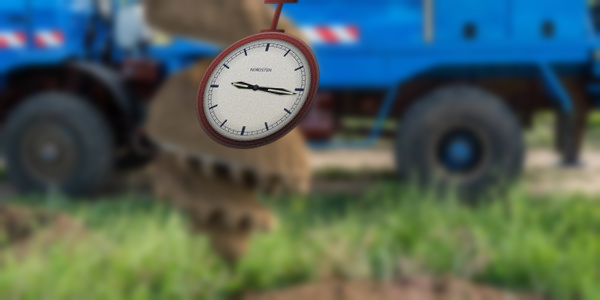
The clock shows 9:16
